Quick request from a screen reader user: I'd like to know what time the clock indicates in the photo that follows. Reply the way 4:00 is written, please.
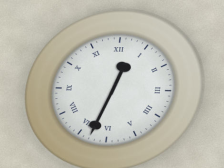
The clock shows 12:33
